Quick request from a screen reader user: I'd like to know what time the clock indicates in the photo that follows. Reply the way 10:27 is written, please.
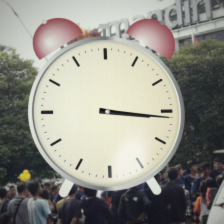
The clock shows 3:16
